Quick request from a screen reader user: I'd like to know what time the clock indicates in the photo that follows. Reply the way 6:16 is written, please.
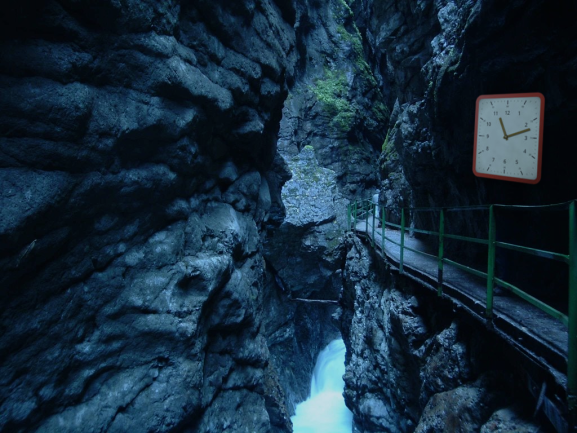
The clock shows 11:12
